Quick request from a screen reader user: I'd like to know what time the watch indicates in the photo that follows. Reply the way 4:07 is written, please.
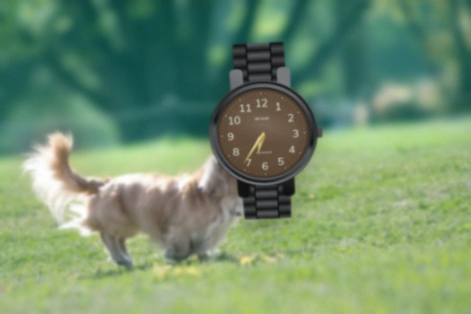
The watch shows 6:36
